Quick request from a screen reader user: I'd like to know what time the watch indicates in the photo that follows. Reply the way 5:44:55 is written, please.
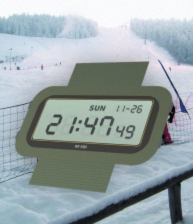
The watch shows 21:47:49
